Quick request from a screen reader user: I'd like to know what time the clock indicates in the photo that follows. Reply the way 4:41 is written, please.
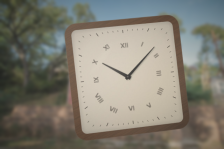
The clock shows 10:08
